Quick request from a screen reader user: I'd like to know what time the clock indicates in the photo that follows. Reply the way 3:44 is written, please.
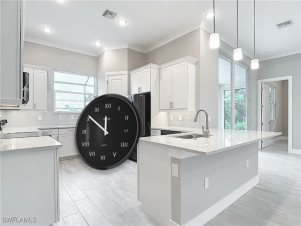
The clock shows 11:51
